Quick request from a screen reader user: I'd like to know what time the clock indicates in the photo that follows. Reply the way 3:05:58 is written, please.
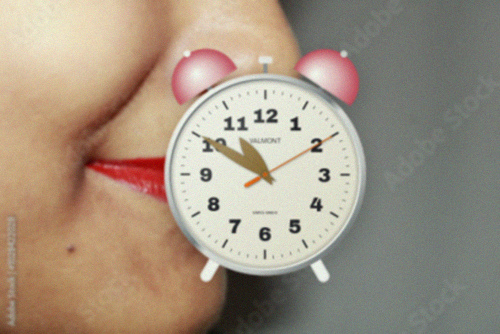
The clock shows 10:50:10
